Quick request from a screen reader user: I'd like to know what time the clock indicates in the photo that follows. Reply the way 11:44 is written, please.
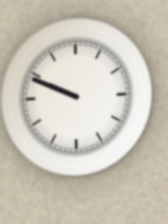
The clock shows 9:49
